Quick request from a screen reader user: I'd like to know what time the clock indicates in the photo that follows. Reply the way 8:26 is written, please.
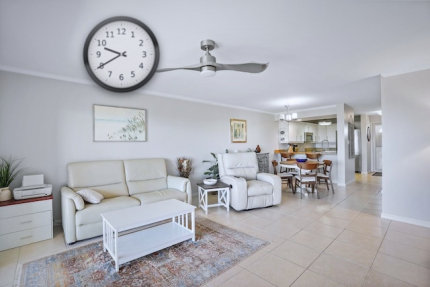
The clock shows 9:40
